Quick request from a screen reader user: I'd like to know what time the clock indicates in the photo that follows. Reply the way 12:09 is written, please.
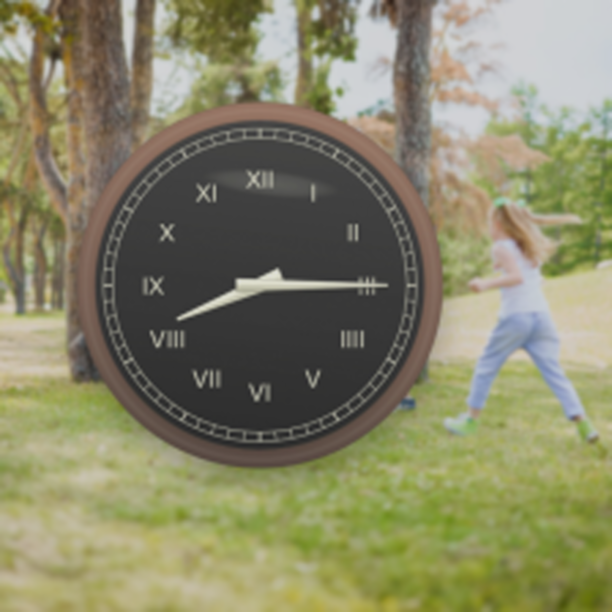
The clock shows 8:15
